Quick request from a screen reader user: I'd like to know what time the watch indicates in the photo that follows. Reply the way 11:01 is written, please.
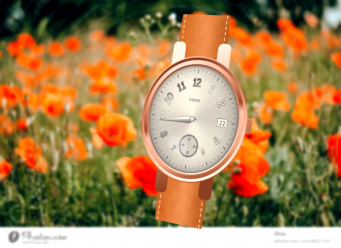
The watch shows 8:44
